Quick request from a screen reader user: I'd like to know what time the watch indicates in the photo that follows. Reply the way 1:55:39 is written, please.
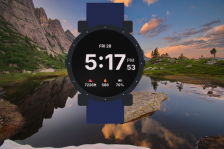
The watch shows 5:17:53
